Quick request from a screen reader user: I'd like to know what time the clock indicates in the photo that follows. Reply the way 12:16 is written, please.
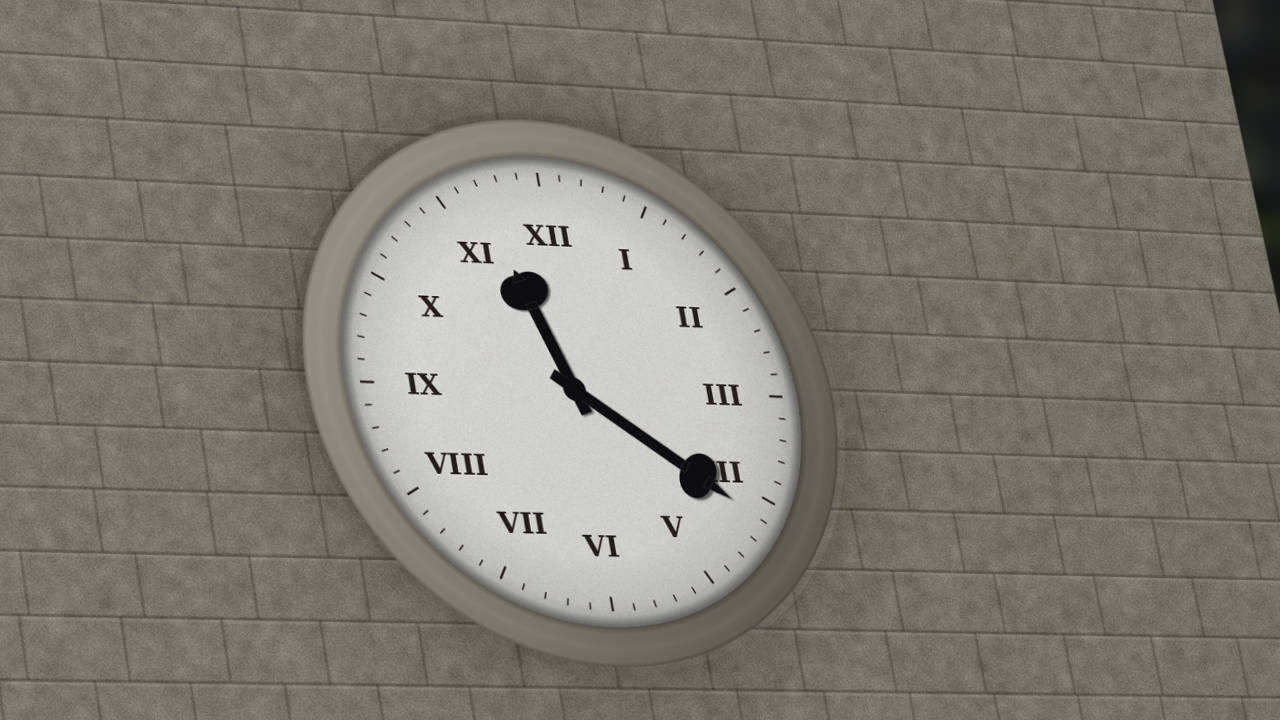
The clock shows 11:21
